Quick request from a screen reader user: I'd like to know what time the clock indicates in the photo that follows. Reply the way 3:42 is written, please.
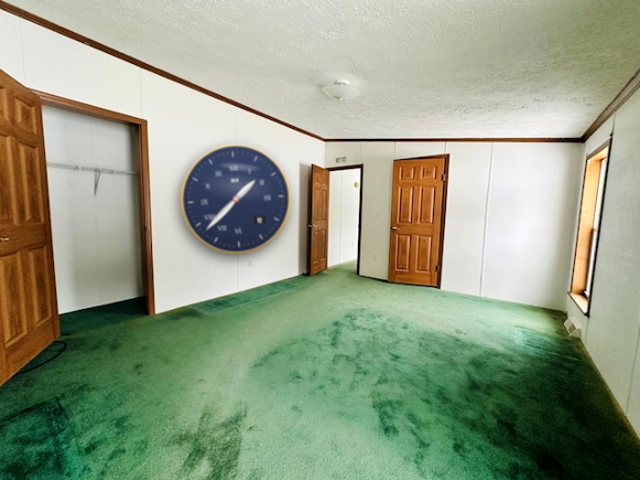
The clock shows 1:38
